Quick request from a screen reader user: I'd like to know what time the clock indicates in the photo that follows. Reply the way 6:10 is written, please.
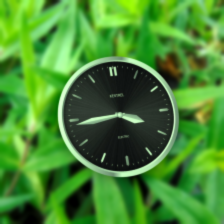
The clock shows 3:44
